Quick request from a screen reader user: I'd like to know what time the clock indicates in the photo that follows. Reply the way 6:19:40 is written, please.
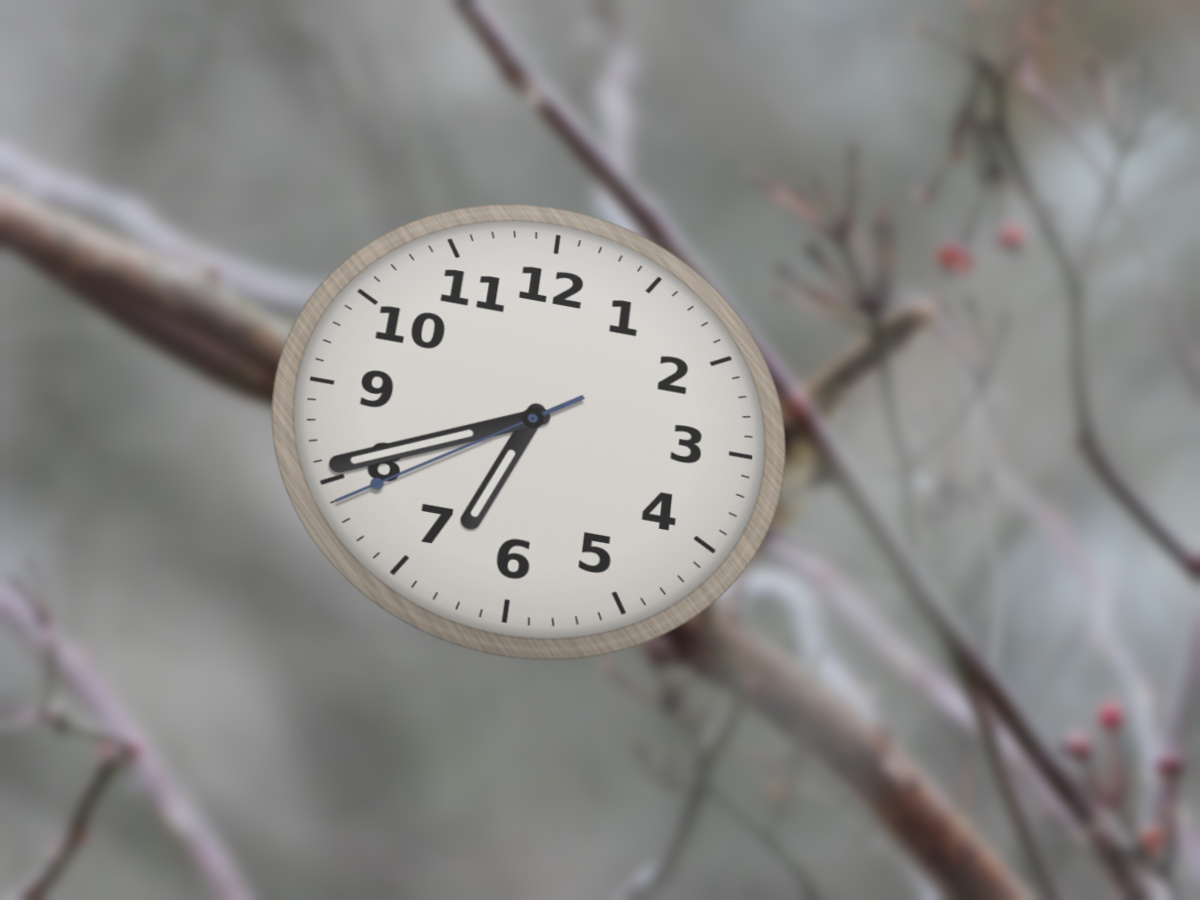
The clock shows 6:40:39
